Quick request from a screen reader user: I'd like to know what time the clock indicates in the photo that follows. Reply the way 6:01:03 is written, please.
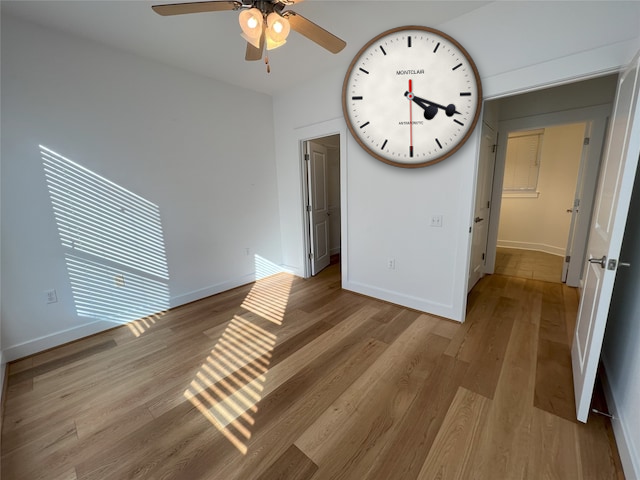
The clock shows 4:18:30
